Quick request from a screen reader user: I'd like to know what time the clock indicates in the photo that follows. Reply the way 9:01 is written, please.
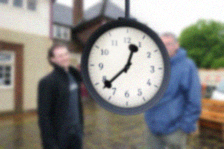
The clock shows 12:38
